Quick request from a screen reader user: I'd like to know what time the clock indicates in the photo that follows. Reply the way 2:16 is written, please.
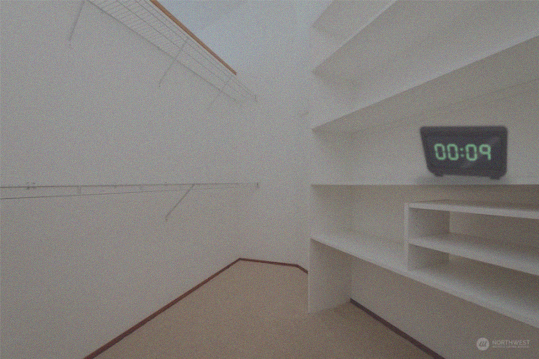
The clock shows 0:09
